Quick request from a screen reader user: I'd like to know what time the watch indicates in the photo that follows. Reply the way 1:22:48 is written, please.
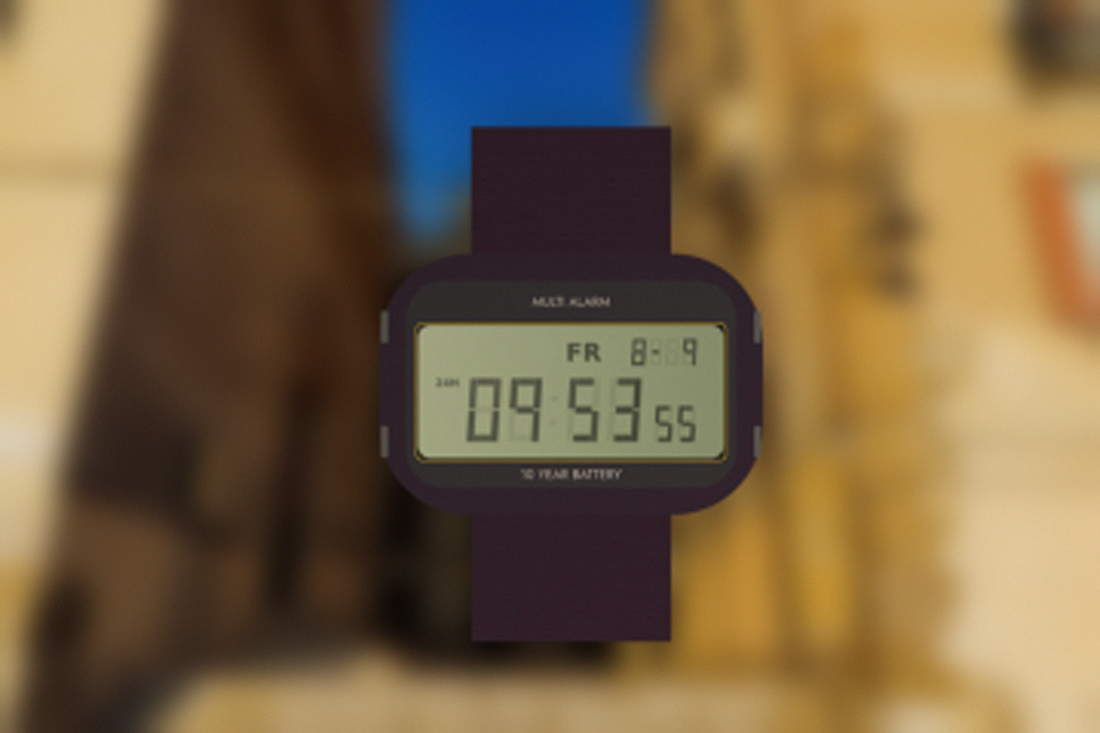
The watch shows 9:53:55
